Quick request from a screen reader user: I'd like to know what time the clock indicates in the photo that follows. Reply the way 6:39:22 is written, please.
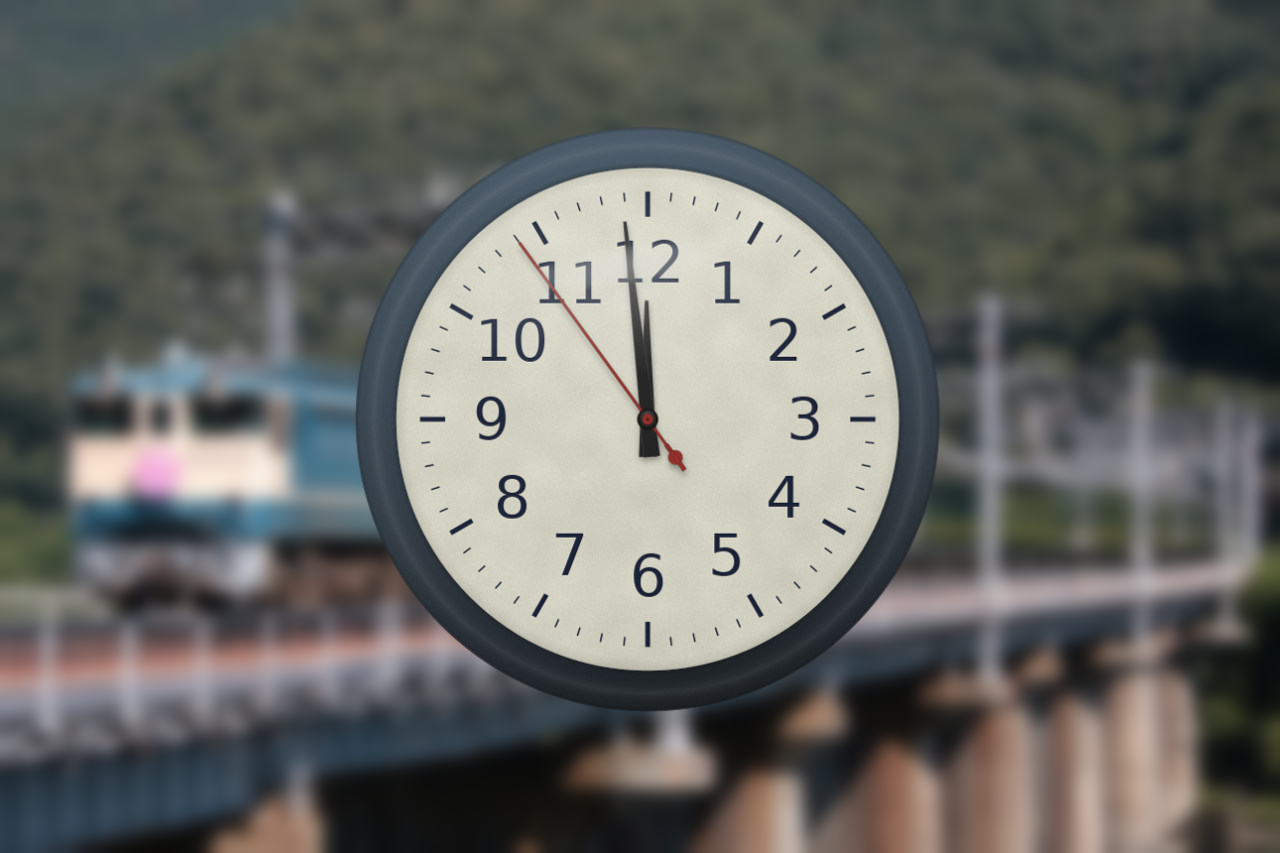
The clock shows 11:58:54
